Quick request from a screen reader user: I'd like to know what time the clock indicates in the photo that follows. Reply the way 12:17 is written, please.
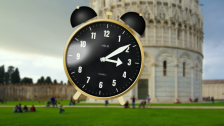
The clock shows 3:09
